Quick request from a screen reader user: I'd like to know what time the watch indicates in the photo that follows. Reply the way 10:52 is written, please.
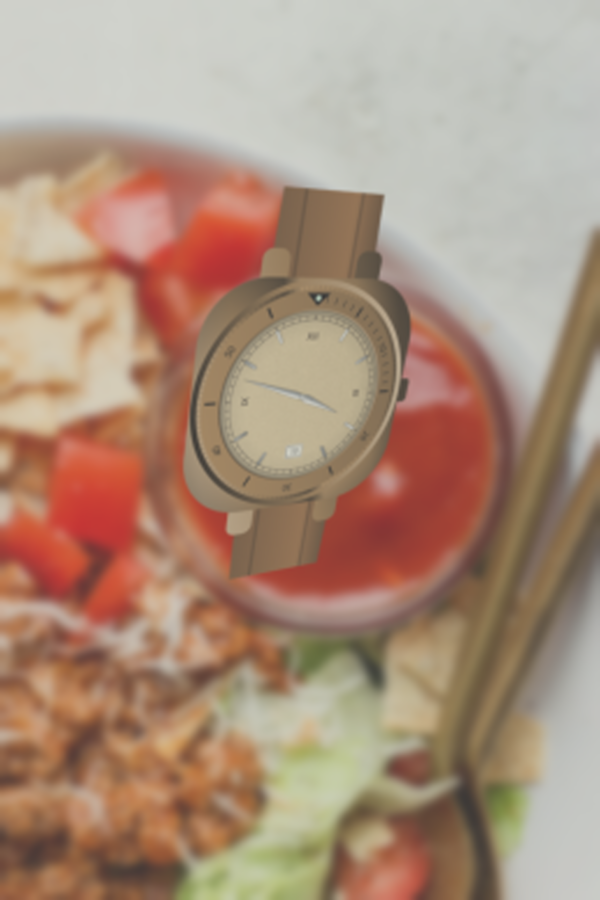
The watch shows 3:48
